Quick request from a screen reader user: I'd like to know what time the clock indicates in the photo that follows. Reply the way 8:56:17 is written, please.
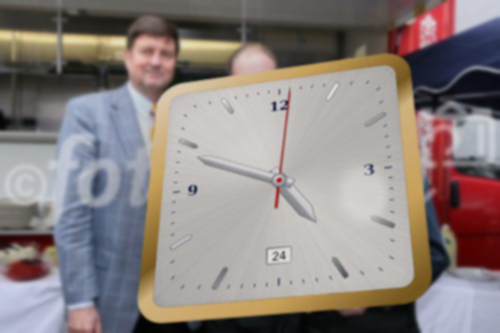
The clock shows 4:49:01
